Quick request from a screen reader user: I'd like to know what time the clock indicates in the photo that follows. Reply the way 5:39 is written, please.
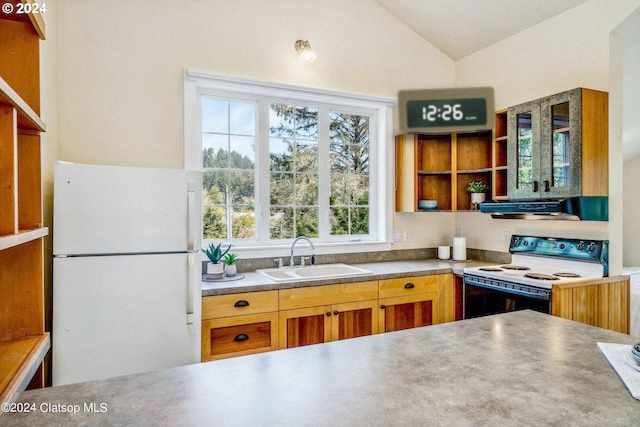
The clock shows 12:26
